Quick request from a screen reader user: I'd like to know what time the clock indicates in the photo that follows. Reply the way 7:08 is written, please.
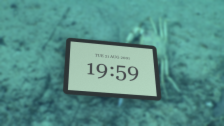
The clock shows 19:59
